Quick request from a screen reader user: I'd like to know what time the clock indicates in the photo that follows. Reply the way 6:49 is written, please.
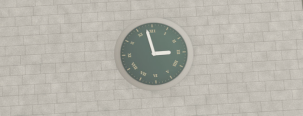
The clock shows 2:58
